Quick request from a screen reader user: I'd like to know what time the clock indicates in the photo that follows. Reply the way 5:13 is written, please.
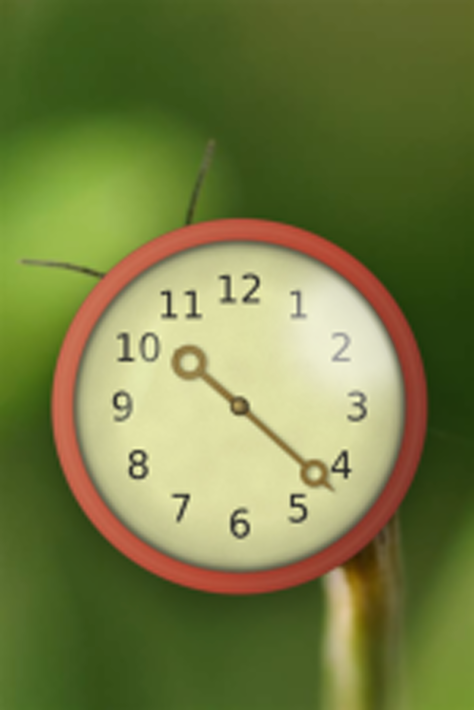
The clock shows 10:22
